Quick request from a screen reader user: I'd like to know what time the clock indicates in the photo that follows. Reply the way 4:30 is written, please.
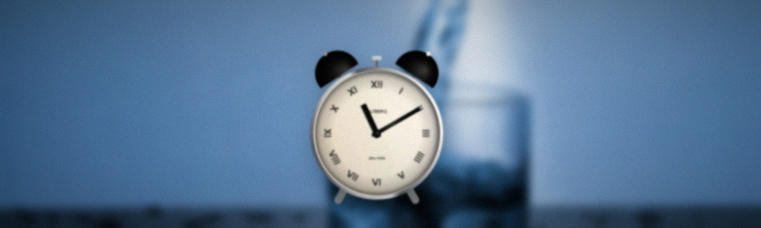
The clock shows 11:10
